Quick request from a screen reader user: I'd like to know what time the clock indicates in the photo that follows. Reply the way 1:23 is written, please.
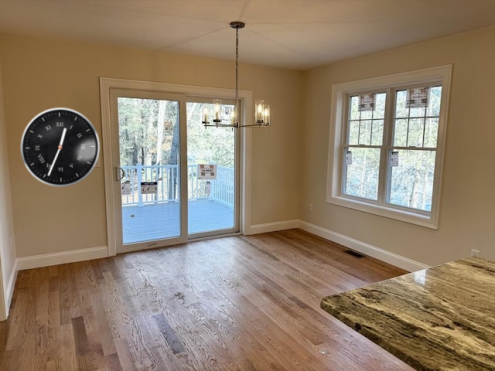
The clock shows 12:34
